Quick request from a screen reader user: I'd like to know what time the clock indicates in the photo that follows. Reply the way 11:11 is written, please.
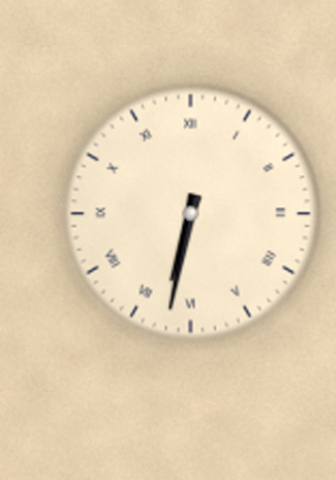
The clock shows 6:32
